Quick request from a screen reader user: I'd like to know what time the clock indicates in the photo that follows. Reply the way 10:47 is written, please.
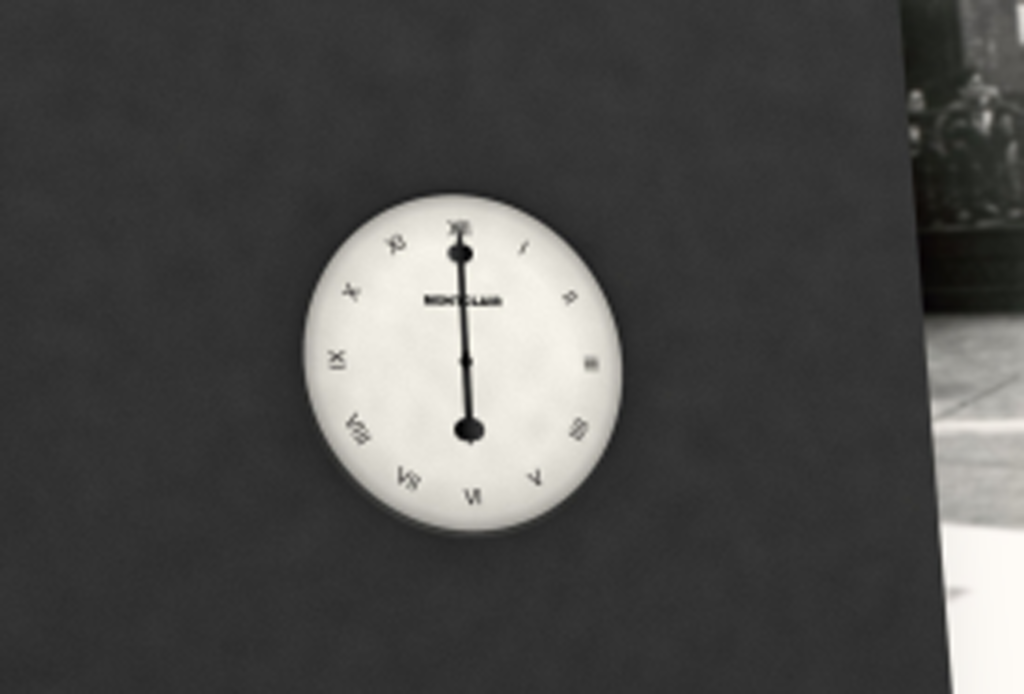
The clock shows 6:00
